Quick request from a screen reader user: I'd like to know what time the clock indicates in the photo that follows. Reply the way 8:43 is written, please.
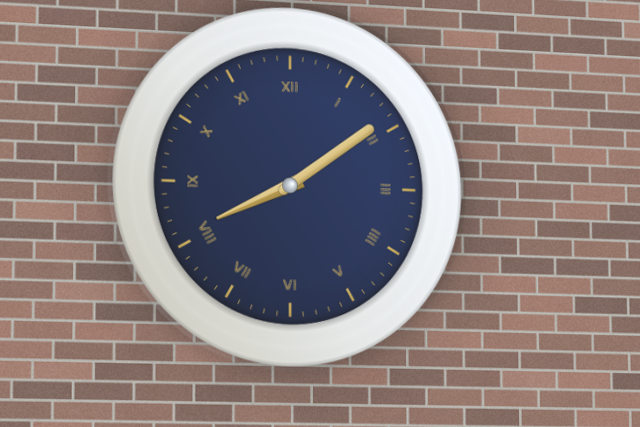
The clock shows 8:09
